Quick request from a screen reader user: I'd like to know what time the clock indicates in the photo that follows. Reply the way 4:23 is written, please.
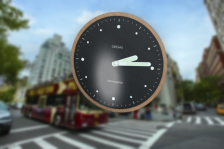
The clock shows 2:14
